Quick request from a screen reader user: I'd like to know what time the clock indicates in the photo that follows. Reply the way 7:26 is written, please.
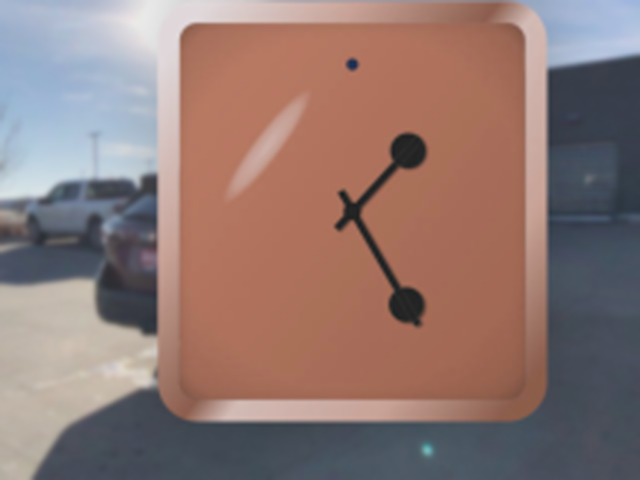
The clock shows 1:25
